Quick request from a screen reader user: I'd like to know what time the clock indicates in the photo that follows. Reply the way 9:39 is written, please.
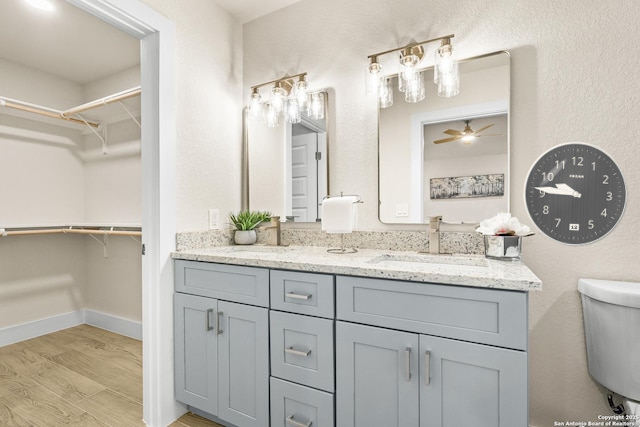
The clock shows 9:46
